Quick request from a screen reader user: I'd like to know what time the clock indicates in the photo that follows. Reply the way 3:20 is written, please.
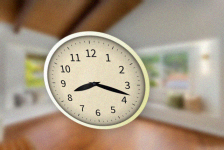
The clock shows 8:18
